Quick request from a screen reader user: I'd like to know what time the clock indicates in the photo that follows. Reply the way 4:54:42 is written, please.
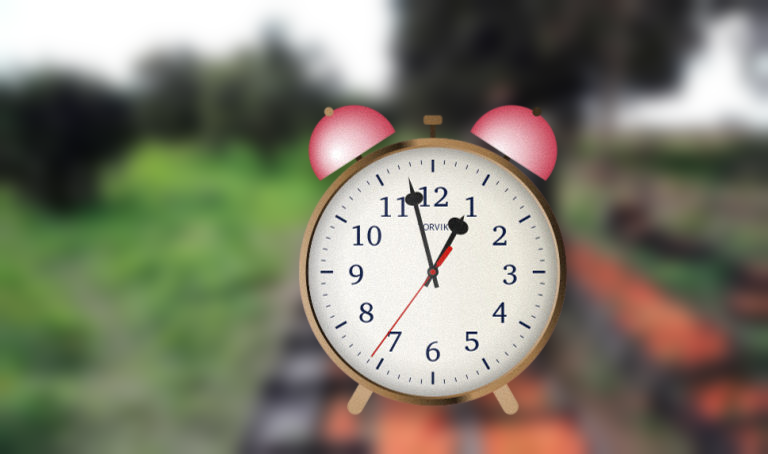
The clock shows 12:57:36
